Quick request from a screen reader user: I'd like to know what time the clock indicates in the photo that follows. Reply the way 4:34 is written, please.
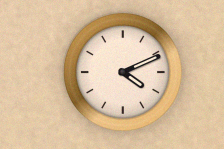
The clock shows 4:11
